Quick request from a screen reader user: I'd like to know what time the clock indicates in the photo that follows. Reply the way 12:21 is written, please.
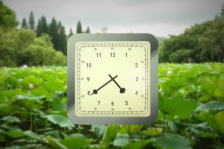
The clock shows 4:39
